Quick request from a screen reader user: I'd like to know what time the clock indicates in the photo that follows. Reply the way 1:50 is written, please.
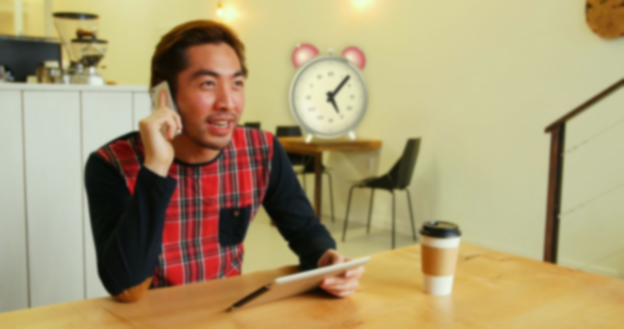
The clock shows 5:07
